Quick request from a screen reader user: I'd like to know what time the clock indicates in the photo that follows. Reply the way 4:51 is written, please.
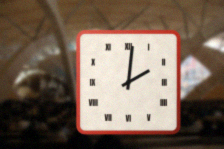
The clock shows 2:01
